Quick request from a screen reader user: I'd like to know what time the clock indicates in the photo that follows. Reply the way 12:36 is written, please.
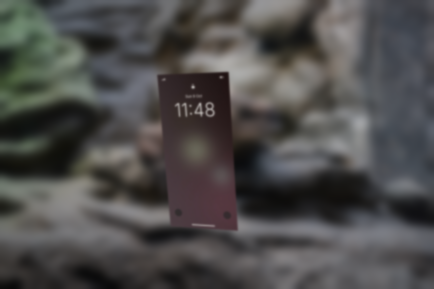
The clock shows 11:48
